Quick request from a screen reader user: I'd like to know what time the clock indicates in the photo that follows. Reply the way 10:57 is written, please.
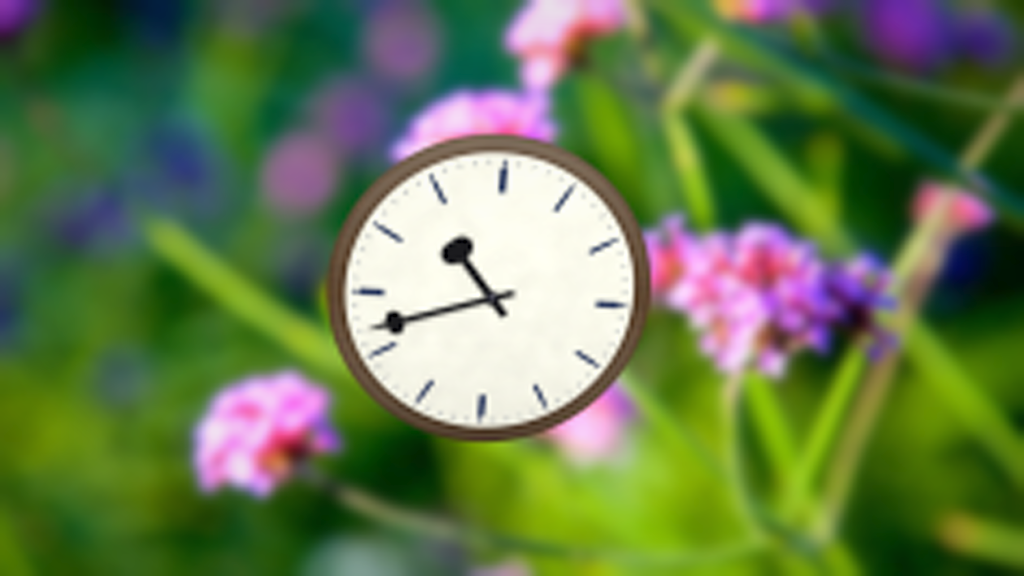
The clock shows 10:42
